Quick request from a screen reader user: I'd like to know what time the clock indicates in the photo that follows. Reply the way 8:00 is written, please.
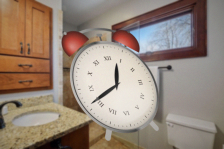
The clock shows 12:41
